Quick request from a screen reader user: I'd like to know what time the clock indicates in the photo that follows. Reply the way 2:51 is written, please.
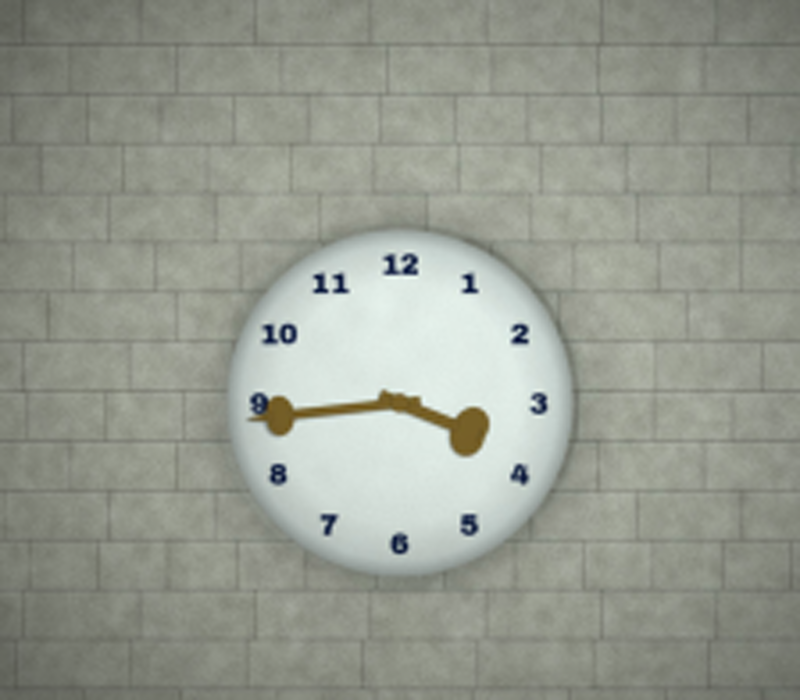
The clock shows 3:44
